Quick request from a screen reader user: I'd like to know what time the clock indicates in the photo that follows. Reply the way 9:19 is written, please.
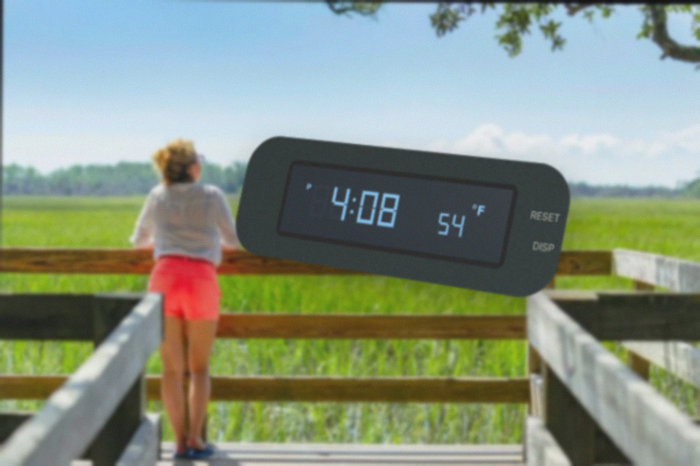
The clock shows 4:08
